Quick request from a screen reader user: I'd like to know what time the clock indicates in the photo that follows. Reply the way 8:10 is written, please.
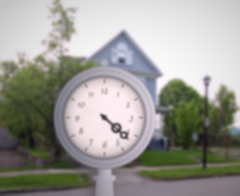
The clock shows 4:22
